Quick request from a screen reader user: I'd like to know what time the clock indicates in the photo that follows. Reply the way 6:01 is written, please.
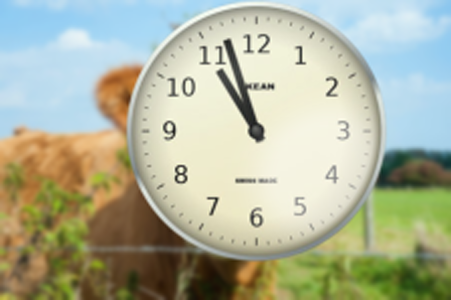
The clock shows 10:57
